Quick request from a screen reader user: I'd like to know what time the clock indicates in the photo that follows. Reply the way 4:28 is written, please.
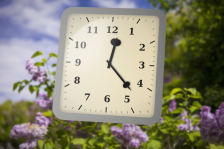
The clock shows 12:23
